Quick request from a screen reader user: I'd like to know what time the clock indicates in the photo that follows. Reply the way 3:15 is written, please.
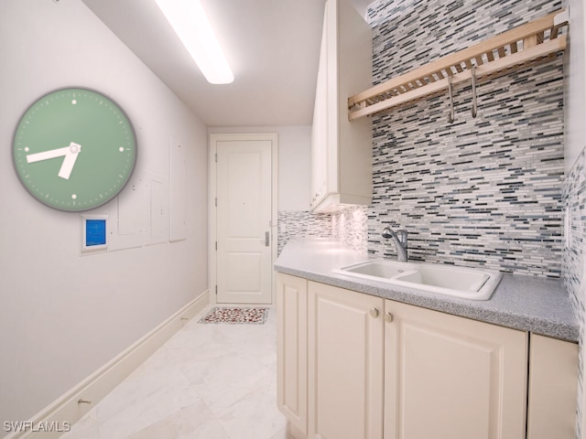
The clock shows 6:43
